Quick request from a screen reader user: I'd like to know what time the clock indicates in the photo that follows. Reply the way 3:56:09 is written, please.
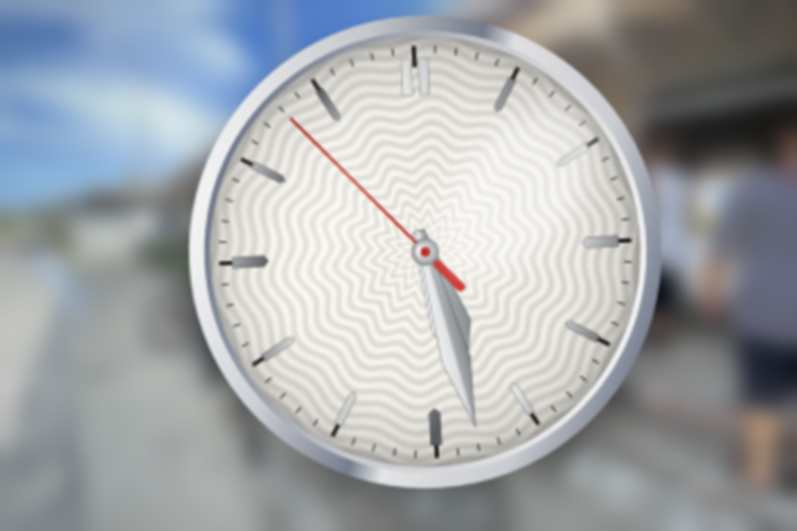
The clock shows 5:27:53
